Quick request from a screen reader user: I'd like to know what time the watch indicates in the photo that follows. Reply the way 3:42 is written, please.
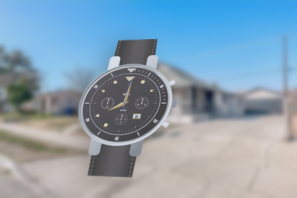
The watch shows 8:01
